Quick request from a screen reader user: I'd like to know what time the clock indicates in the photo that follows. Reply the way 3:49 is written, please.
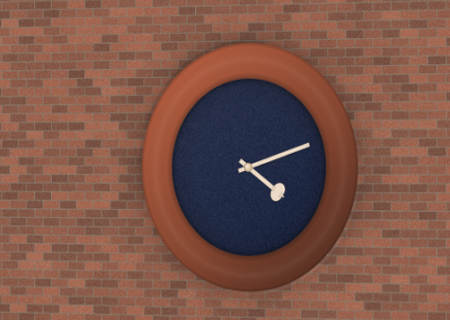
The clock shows 4:12
